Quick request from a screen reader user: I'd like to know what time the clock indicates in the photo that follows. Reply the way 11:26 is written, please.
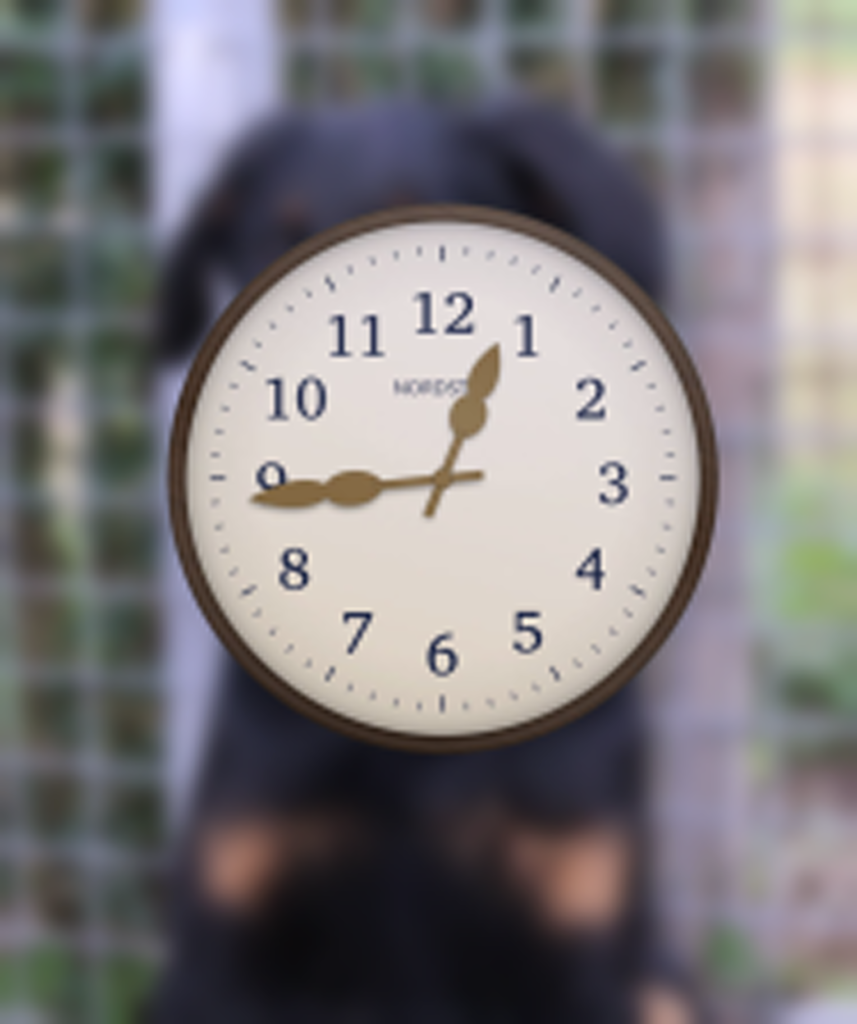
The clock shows 12:44
